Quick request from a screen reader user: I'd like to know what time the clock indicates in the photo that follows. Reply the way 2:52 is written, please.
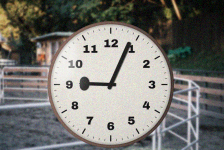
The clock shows 9:04
